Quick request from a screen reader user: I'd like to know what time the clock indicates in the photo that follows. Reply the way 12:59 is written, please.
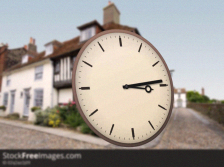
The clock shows 3:14
